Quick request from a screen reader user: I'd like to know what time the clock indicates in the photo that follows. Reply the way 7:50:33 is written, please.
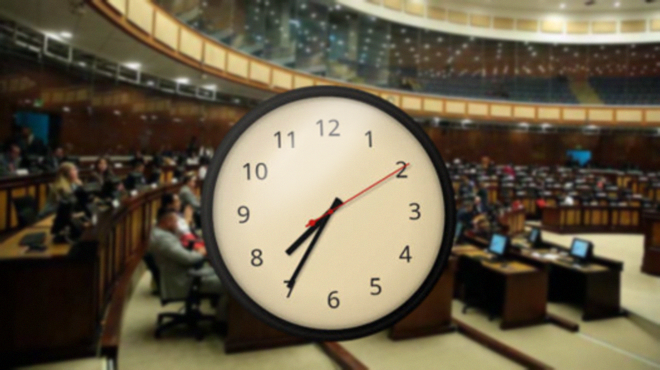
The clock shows 7:35:10
